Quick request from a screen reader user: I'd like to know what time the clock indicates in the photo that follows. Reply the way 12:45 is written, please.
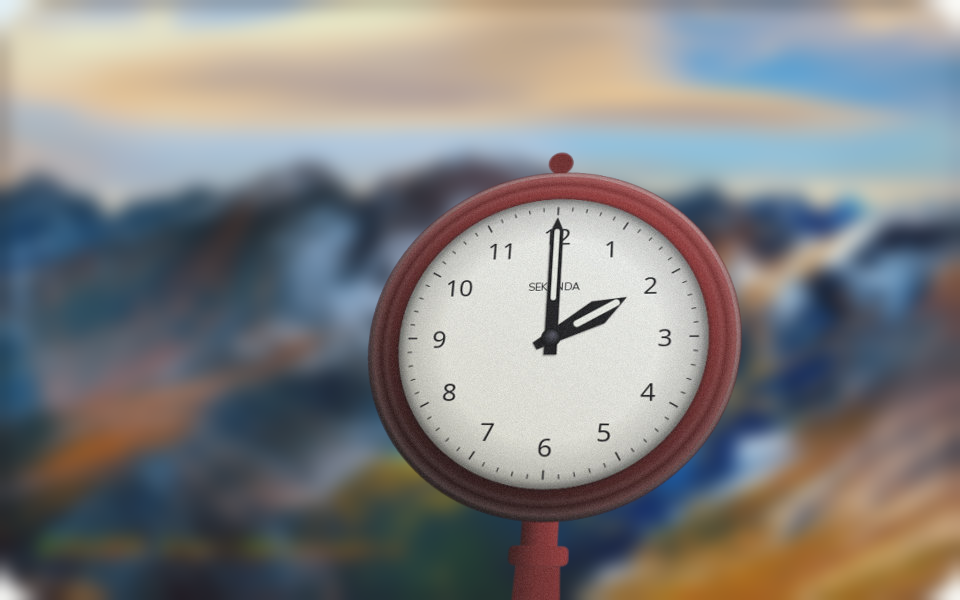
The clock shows 2:00
